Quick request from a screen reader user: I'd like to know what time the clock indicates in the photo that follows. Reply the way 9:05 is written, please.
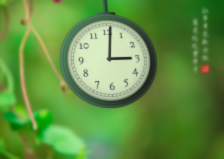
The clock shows 3:01
